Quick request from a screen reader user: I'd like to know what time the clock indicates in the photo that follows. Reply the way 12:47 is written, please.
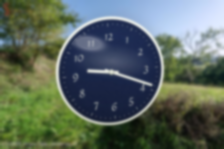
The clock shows 9:19
